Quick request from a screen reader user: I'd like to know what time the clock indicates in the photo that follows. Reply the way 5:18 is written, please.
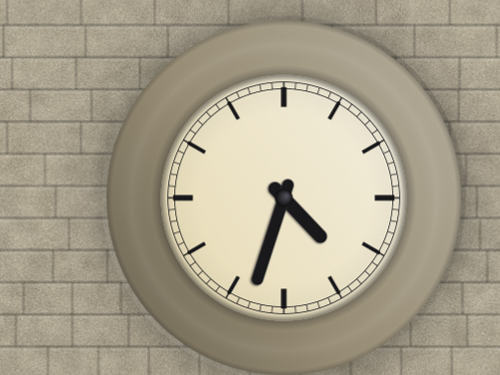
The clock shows 4:33
